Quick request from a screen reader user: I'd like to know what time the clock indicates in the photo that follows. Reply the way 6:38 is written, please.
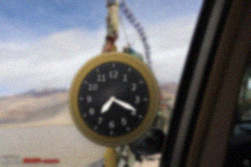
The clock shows 7:19
